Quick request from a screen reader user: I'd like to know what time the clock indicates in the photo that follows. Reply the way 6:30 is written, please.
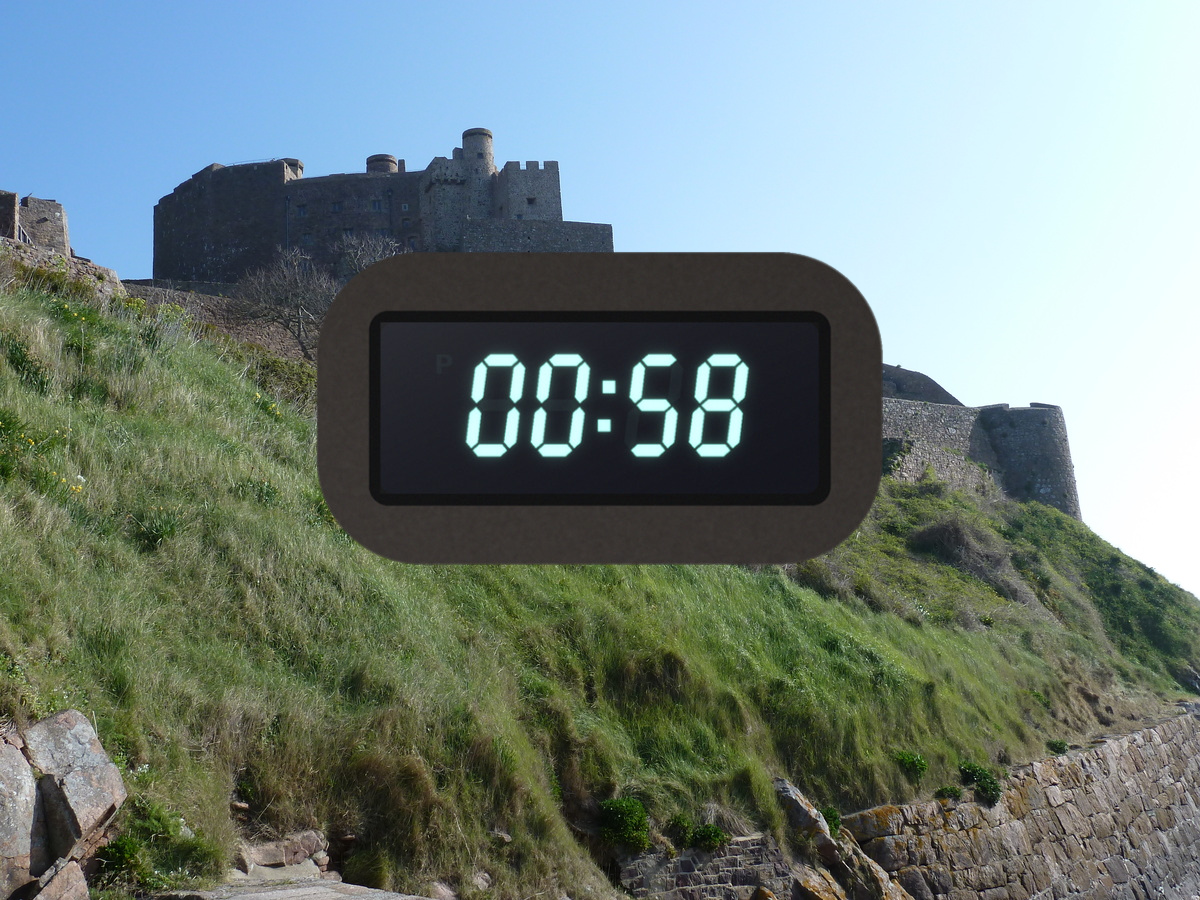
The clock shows 0:58
